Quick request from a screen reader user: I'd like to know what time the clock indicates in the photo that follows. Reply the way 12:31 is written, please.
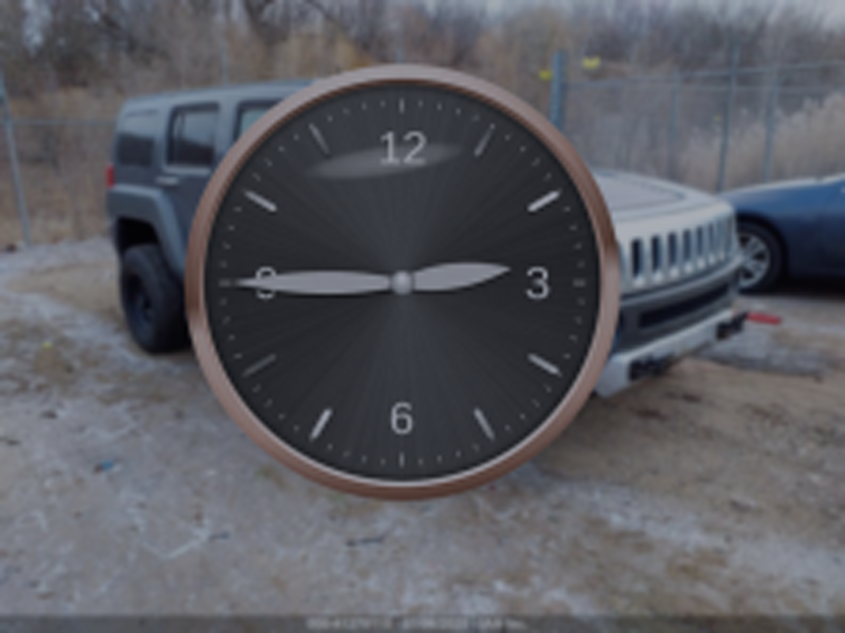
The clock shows 2:45
